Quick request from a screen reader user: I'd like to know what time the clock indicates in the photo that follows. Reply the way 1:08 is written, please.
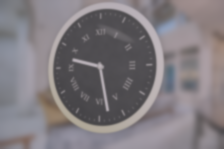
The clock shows 9:28
